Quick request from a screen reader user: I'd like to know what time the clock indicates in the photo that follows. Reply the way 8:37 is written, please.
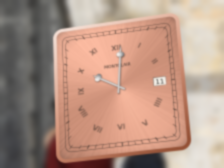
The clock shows 10:01
